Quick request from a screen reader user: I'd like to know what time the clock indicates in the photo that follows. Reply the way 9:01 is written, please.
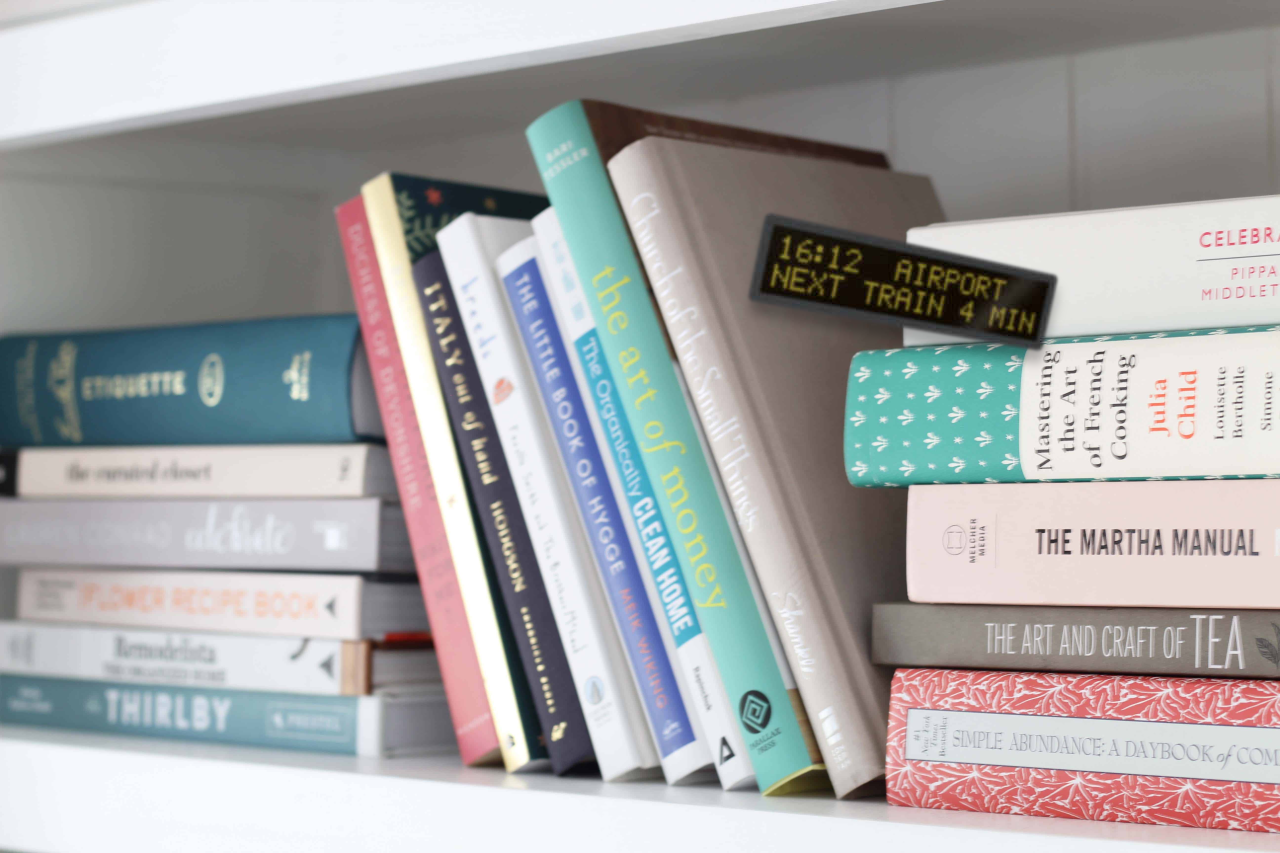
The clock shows 16:12
